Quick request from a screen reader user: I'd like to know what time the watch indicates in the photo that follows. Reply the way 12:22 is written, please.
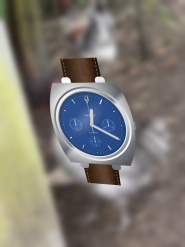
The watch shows 12:20
